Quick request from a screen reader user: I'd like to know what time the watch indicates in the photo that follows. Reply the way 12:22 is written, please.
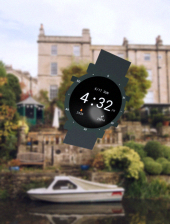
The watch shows 4:32
